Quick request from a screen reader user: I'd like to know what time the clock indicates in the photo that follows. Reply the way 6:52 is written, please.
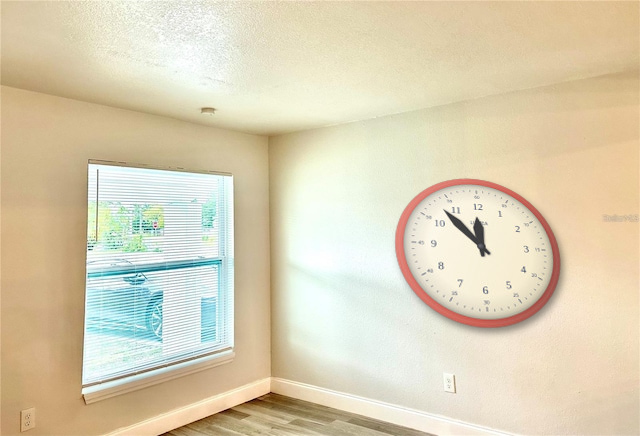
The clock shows 11:53
